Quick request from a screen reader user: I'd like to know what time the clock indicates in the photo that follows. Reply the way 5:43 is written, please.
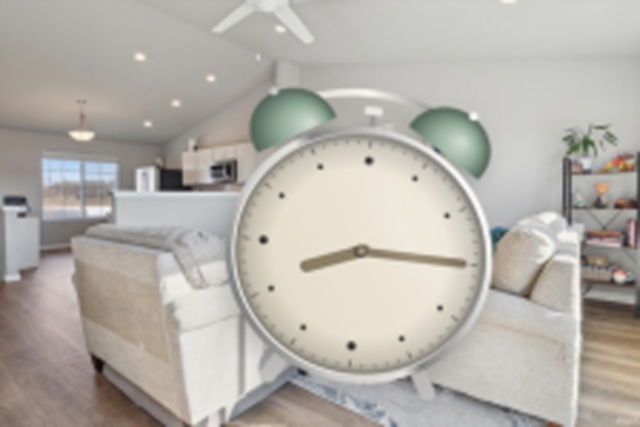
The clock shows 8:15
